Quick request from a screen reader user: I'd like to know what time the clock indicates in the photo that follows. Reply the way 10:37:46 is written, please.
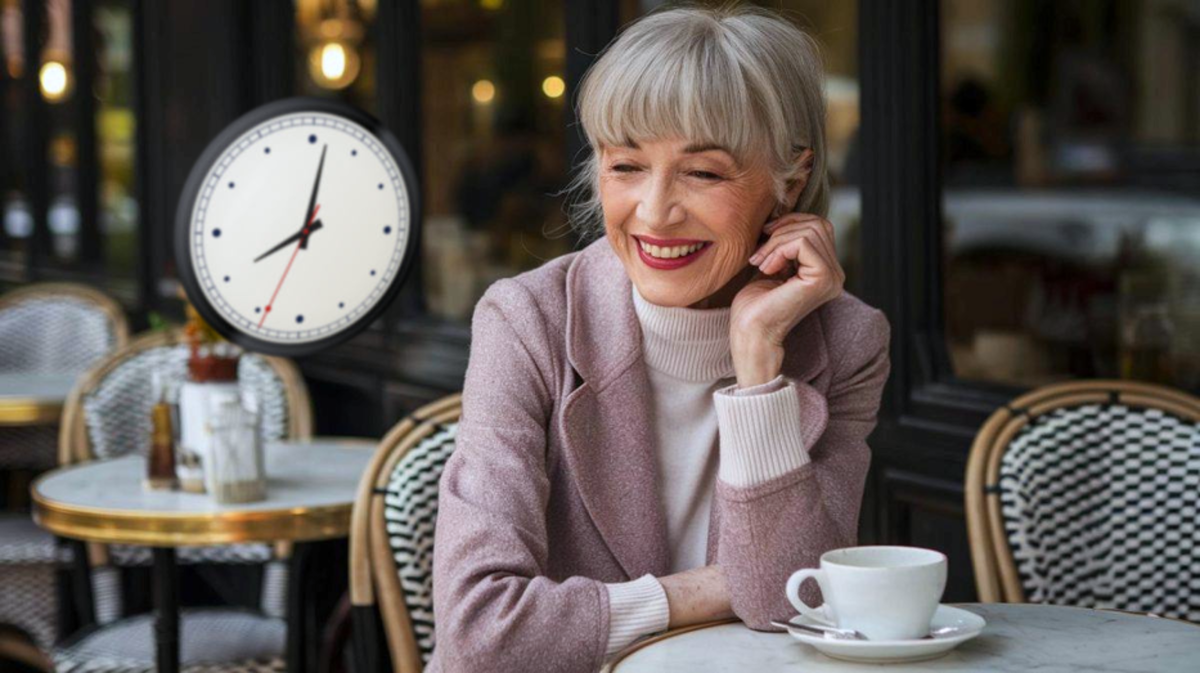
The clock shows 8:01:34
